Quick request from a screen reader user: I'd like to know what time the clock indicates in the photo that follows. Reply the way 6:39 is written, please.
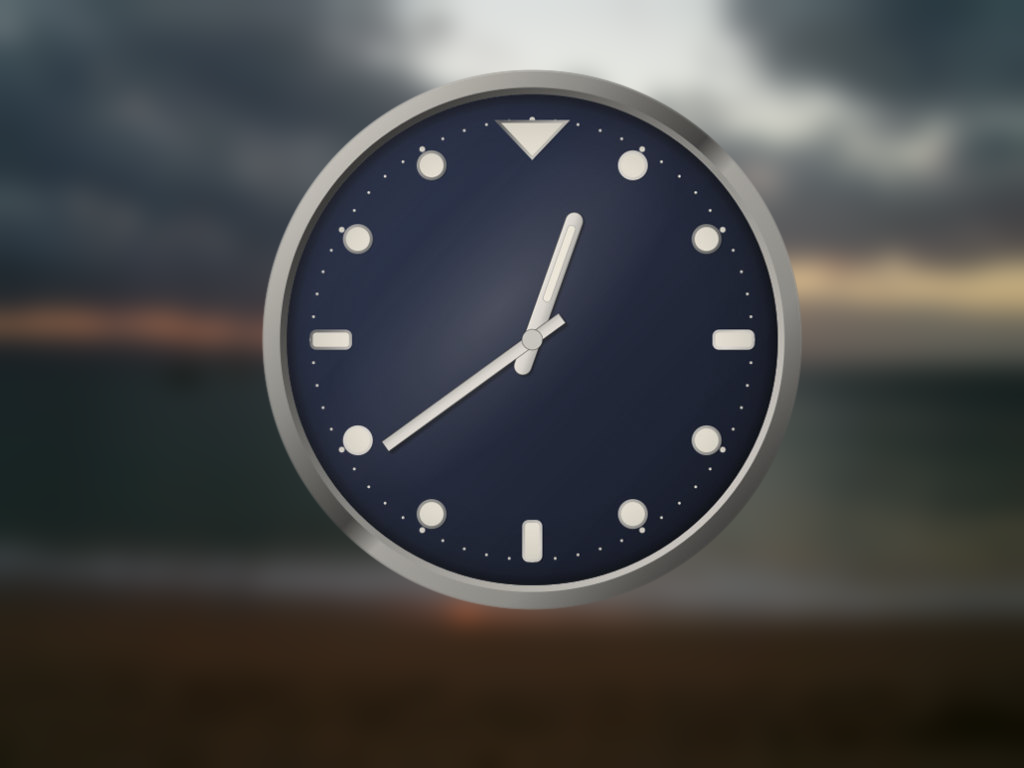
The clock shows 12:39
